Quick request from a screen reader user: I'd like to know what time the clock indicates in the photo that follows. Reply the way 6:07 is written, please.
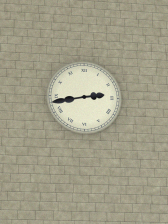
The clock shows 2:43
